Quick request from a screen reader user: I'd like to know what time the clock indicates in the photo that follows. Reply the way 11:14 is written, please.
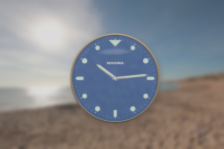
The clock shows 10:14
